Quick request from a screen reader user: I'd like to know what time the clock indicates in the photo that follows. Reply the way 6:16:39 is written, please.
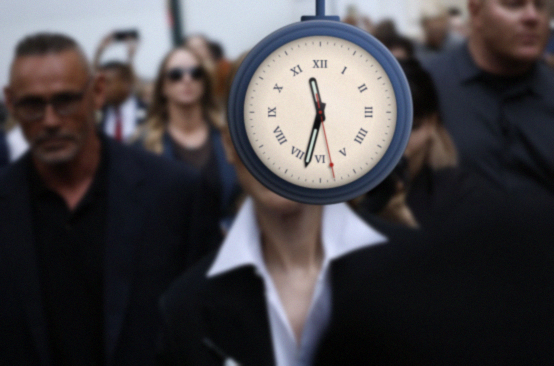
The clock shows 11:32:28
